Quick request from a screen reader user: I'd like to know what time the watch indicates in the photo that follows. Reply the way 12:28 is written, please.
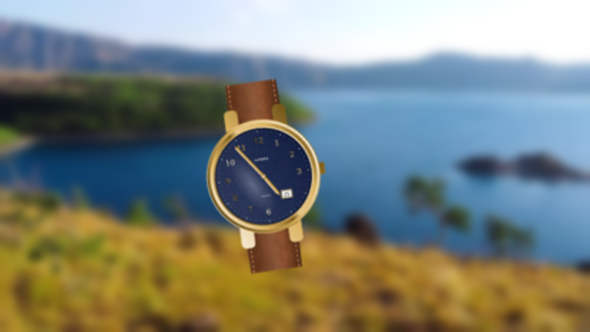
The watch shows 4:54
